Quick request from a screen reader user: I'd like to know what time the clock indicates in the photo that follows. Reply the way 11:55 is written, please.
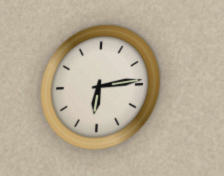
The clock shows 6:14
